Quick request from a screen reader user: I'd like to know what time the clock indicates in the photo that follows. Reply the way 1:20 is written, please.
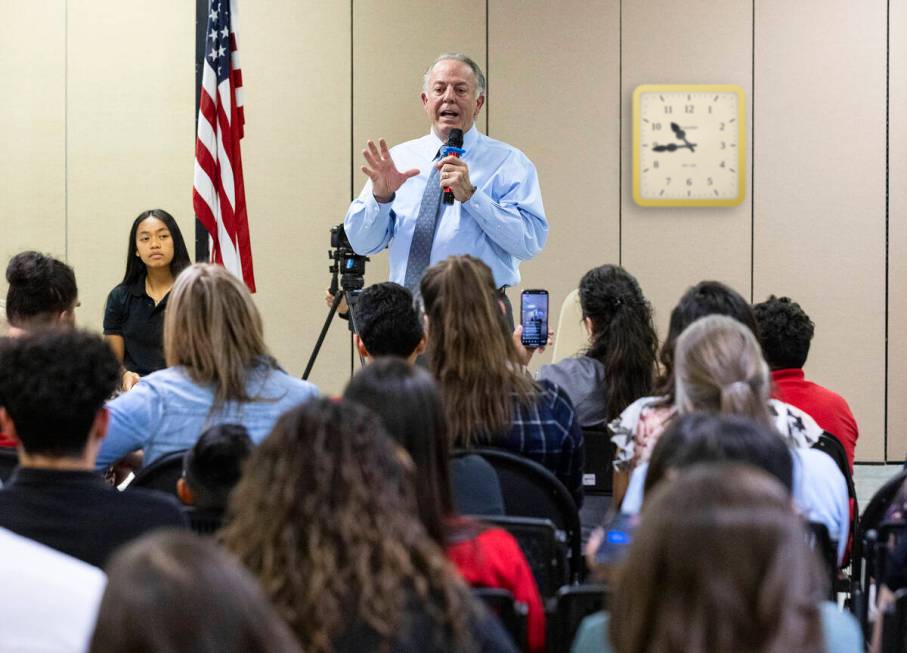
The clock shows 10:44
